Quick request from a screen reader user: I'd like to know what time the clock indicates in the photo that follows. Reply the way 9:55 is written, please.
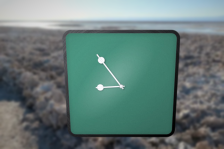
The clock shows 8:54
